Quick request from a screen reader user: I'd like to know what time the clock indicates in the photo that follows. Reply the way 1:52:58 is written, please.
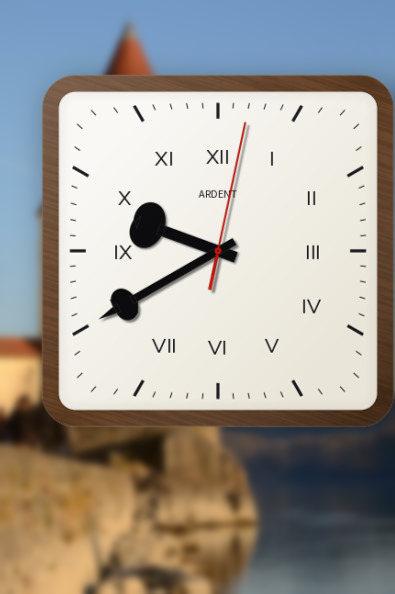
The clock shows 9:40:02
